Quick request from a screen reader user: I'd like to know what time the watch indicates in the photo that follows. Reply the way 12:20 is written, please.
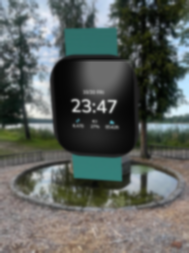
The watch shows 23:47
